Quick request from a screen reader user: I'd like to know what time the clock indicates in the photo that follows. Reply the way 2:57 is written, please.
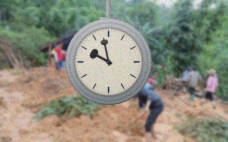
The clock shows 9:58
